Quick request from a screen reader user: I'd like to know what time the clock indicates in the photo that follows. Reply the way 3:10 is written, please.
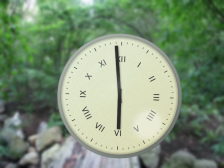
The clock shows 5:59
